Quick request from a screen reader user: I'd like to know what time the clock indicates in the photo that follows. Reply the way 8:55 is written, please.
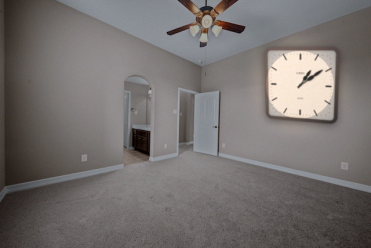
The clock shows 1:09
